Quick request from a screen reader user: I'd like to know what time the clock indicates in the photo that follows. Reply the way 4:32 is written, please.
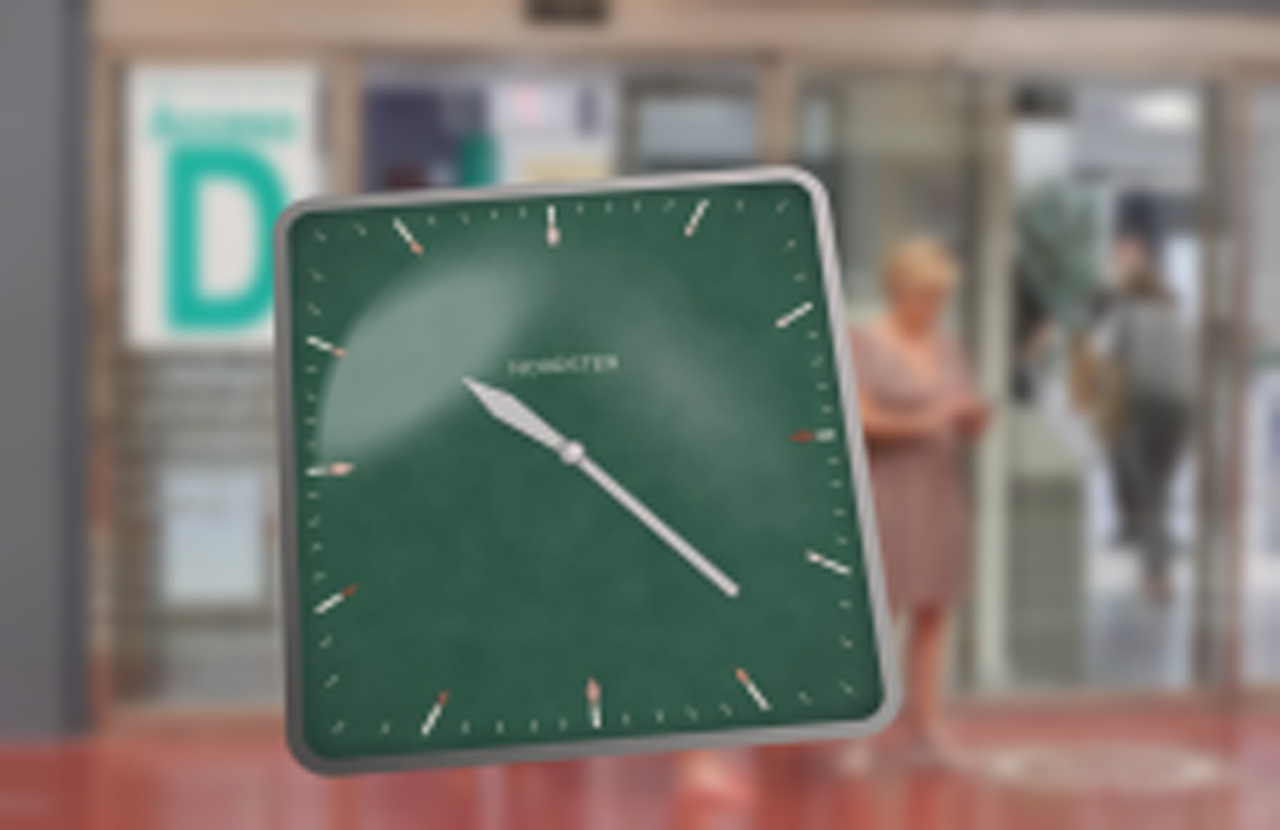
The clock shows 10:23
